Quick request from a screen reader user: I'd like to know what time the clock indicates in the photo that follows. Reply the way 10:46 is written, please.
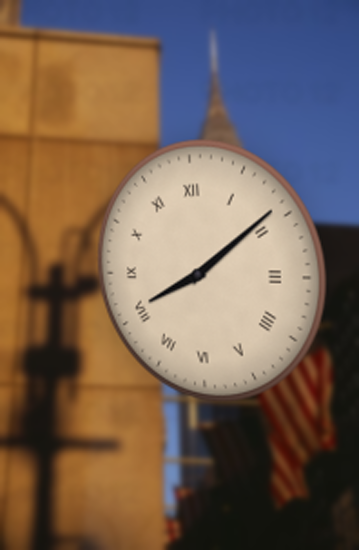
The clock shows 8:09
